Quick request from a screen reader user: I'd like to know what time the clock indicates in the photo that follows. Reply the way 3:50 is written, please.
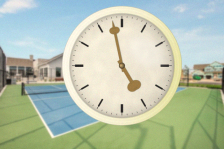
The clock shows 4:58
